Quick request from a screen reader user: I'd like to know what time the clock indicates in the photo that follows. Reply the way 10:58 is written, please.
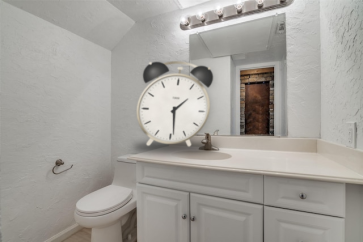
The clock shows 1:29
